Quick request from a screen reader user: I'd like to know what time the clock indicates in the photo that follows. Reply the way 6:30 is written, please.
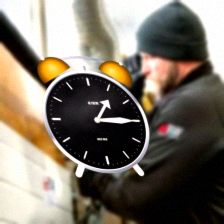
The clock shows 1:15
